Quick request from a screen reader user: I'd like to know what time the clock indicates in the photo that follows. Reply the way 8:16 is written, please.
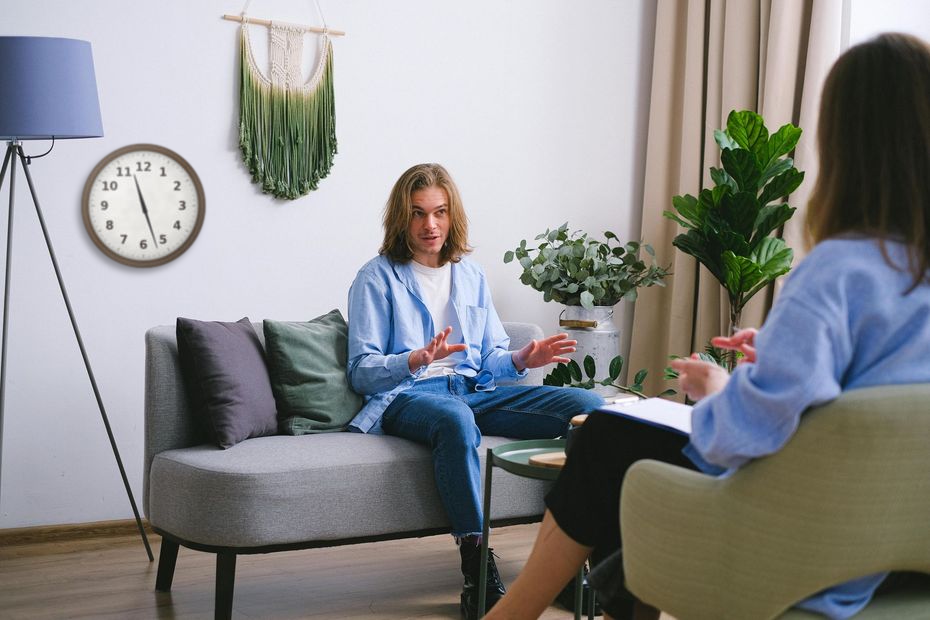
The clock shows 11:27
